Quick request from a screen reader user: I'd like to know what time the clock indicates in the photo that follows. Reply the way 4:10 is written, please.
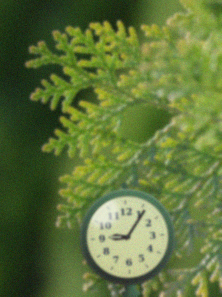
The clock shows 9:06
